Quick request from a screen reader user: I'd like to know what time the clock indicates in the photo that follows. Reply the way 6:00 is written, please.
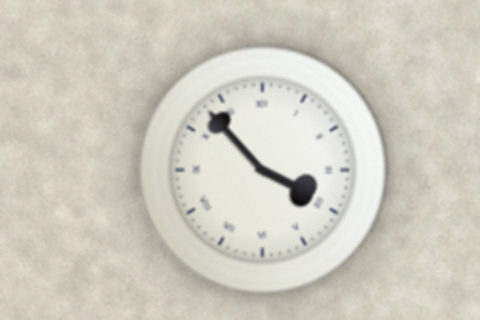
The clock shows 3:53
